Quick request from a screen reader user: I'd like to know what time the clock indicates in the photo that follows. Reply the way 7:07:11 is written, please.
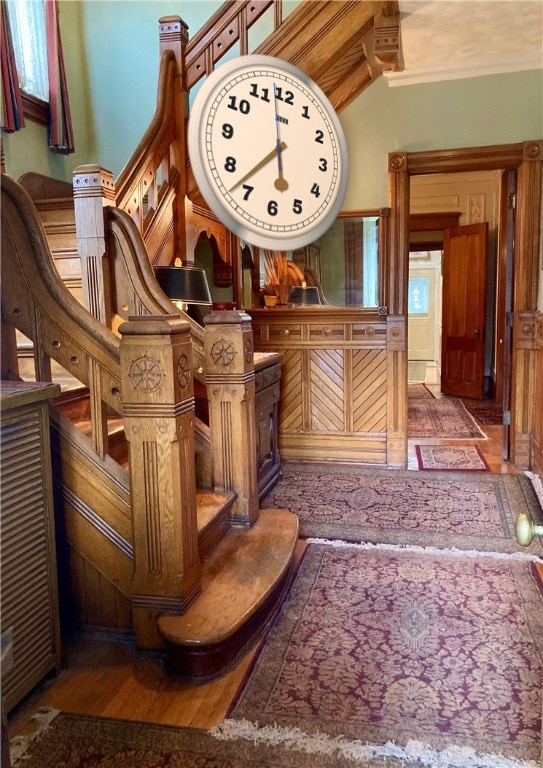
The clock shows 5:36:58
